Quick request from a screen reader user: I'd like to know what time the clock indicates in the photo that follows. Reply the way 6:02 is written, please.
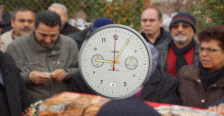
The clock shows 9:05
